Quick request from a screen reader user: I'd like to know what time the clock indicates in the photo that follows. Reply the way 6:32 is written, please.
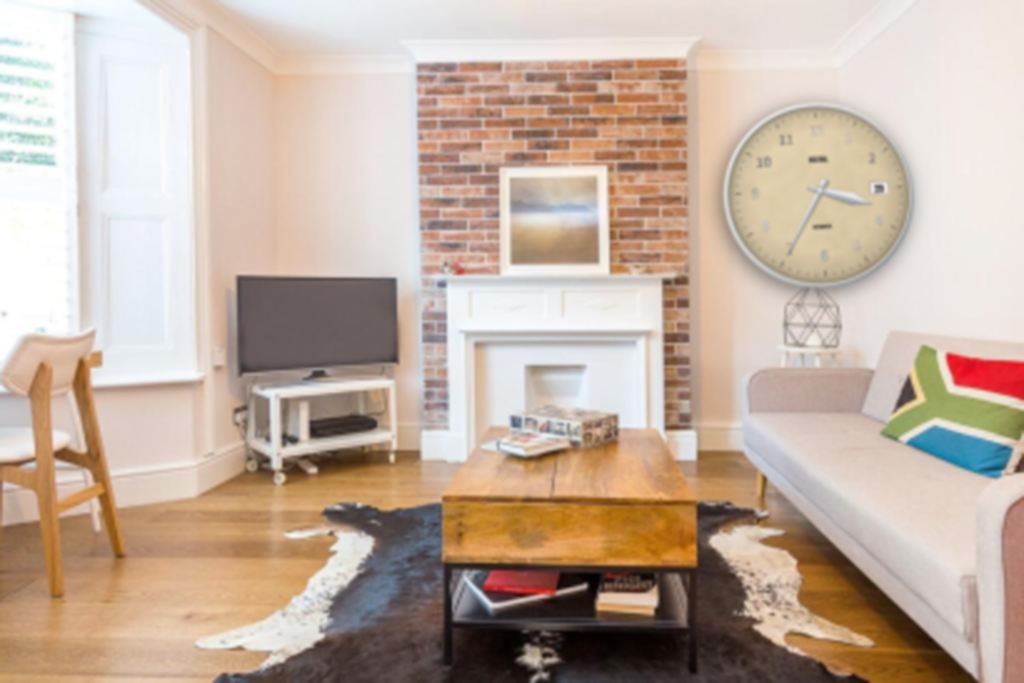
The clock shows 3:35
